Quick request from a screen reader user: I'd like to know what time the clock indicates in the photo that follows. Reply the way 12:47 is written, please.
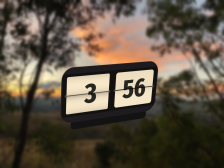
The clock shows 3:56
